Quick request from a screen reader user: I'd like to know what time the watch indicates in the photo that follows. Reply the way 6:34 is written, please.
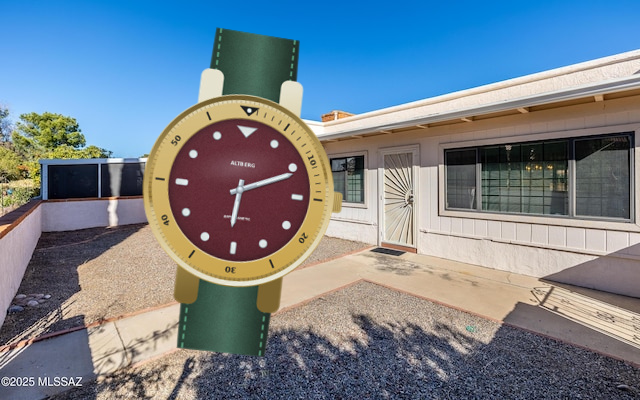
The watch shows 6:11
